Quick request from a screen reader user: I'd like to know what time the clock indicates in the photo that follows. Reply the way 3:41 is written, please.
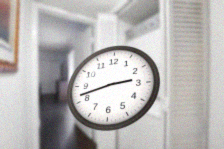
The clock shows 2:42
